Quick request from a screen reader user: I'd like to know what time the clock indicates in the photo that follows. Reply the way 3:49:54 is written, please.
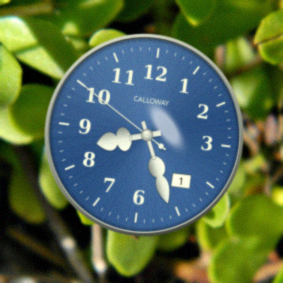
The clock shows 8:25:50
